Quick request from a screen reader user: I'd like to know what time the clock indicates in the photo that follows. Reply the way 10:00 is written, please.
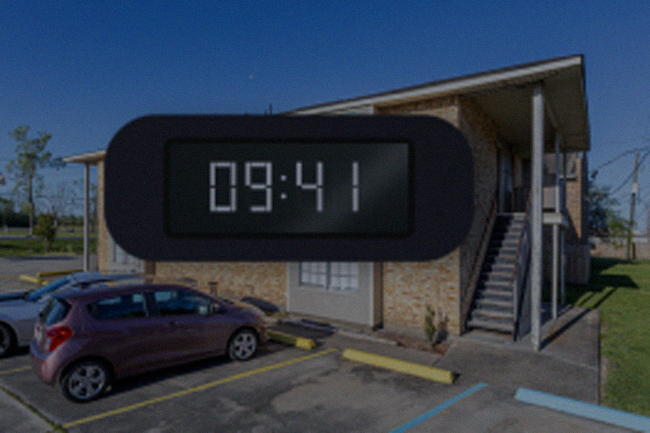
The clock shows 9:41
